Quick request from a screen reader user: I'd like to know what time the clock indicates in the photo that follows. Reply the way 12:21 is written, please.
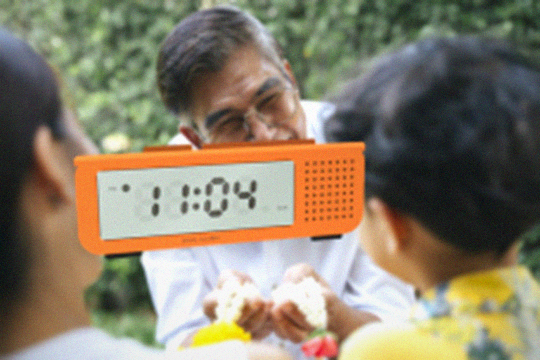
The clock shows 11:04
